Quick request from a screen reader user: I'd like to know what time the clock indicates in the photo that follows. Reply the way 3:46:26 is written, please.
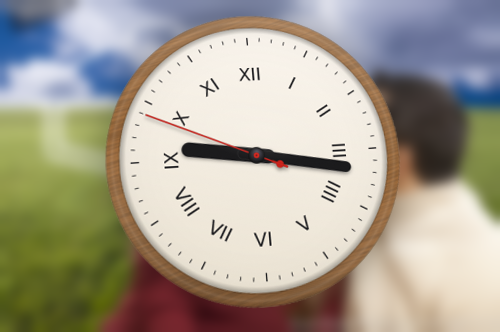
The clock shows 9:16:49
